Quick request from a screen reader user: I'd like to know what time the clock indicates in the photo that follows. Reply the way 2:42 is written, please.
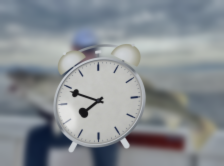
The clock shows 7:49
